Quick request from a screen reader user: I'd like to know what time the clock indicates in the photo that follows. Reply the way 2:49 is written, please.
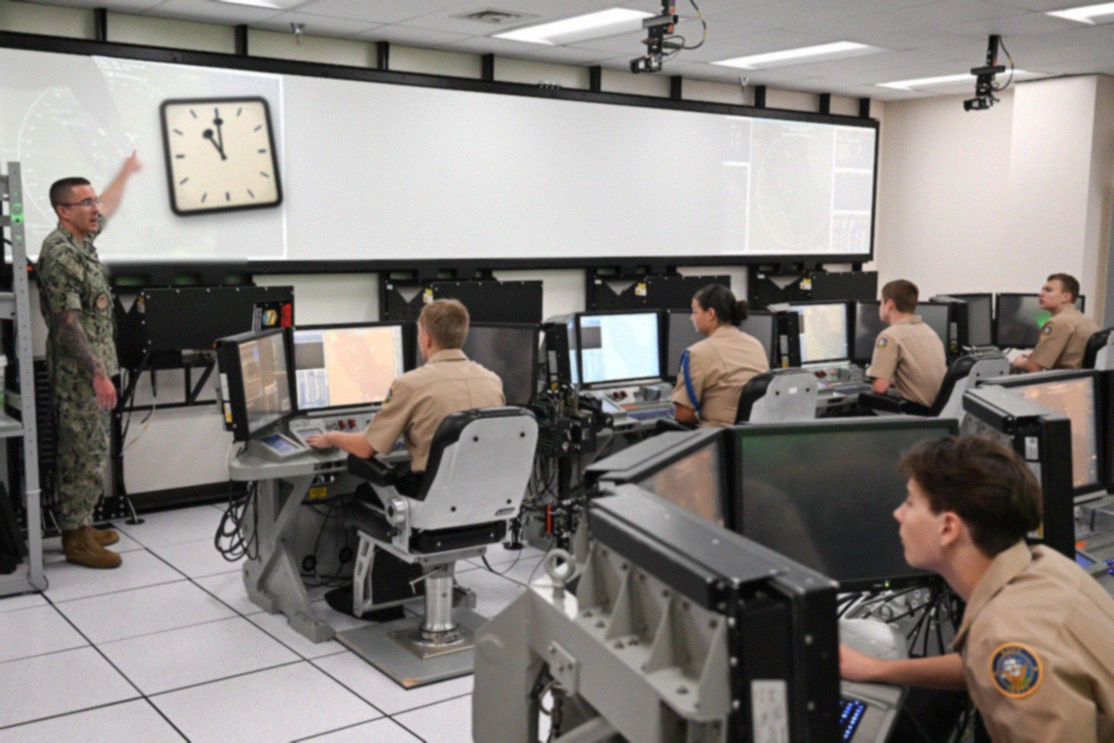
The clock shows 11:00
